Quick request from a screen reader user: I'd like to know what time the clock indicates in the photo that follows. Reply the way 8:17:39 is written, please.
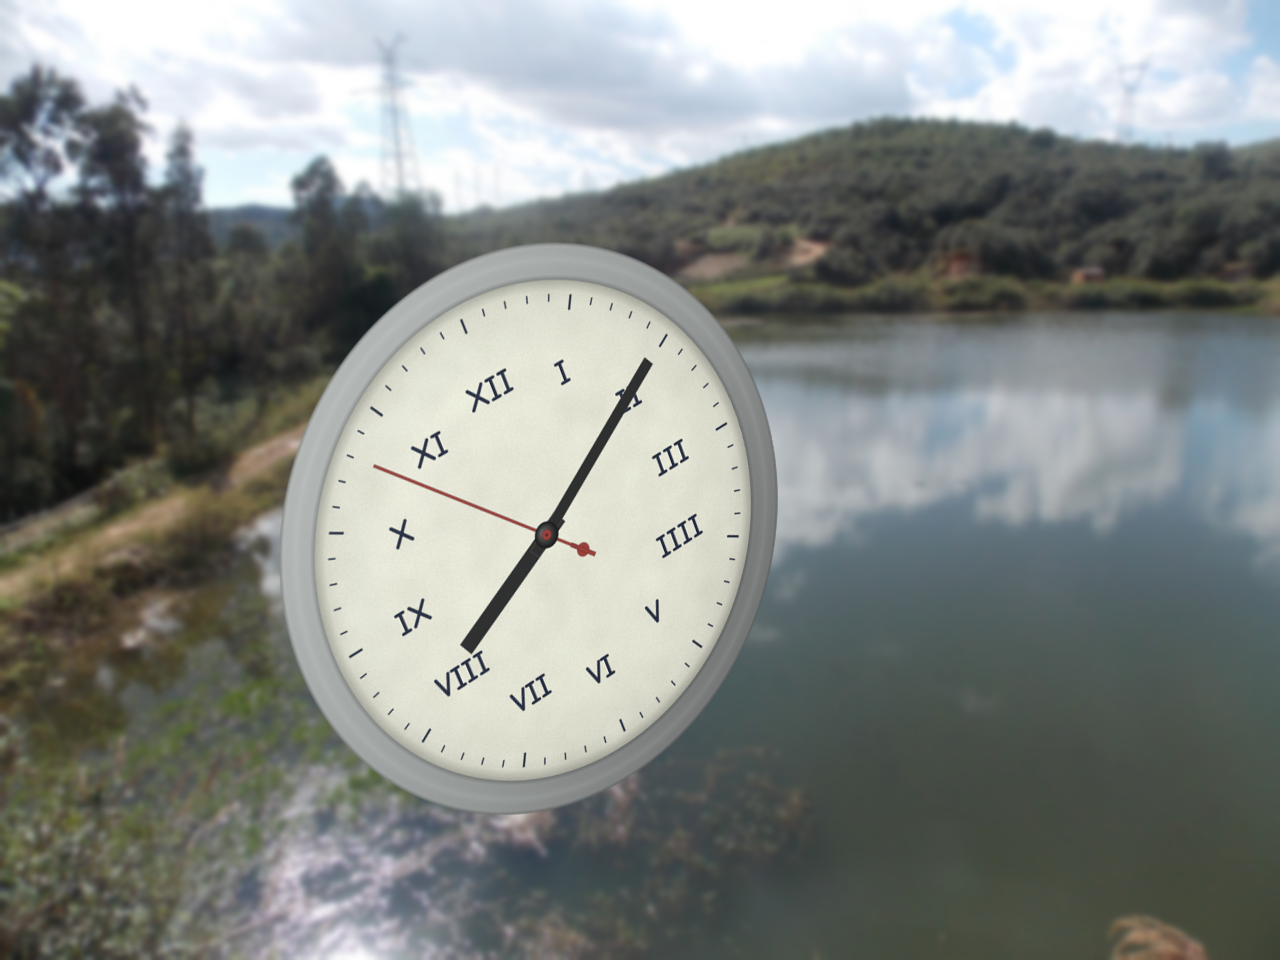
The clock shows 8:09:53
